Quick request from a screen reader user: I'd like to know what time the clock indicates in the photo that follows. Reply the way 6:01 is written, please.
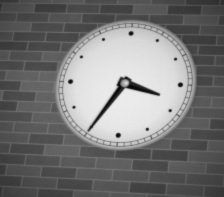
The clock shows 3:35
